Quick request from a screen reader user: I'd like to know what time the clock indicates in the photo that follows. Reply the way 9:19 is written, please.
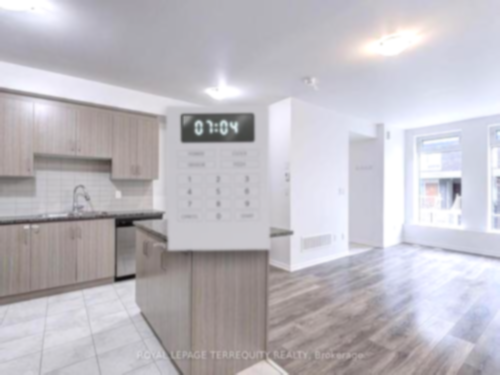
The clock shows 7:04
